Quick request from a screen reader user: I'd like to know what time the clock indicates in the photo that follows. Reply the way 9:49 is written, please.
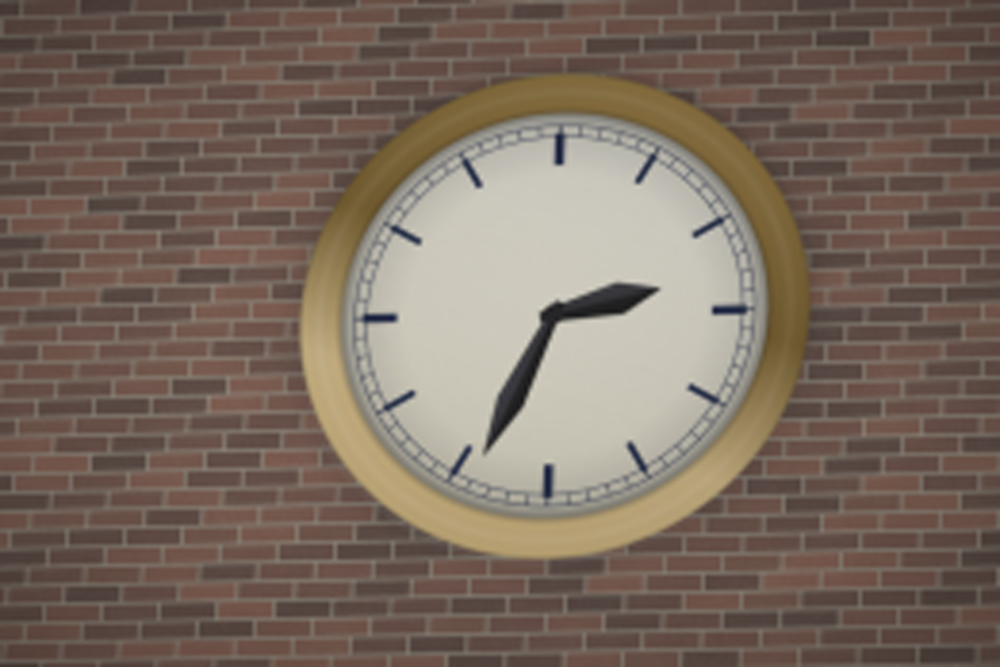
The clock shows 2:34
